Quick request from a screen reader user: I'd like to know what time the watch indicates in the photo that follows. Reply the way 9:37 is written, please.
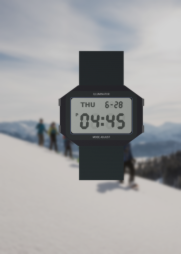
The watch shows 4:45
